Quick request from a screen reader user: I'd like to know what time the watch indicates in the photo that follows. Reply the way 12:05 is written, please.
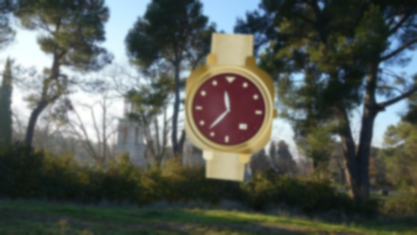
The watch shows 11:37
